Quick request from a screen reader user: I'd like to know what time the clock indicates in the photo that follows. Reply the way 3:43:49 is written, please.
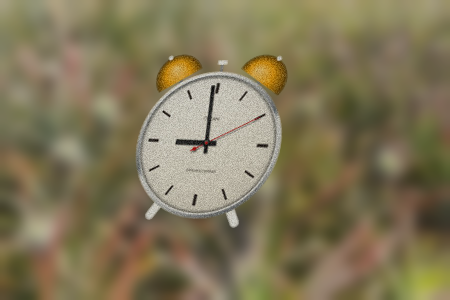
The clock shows 8:59:10
